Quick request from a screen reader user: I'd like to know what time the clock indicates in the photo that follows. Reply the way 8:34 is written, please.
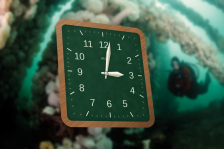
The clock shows 3:02
